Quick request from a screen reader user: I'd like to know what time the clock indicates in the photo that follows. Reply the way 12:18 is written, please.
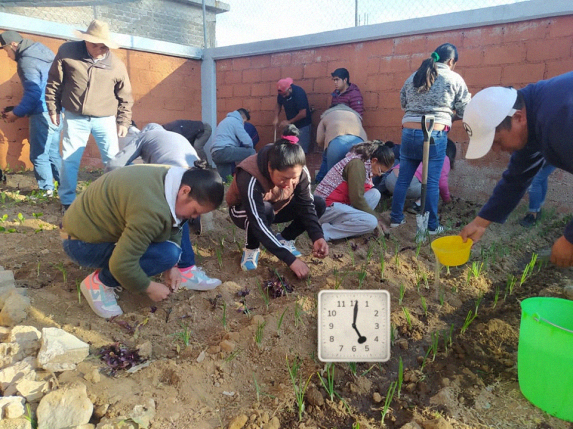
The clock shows 5:01
